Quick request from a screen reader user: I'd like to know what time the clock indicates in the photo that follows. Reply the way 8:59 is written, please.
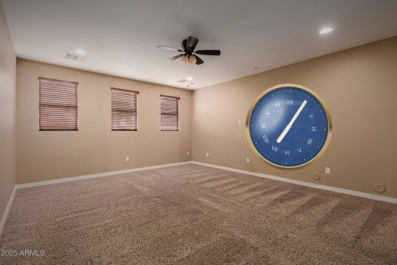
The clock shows 7:05
